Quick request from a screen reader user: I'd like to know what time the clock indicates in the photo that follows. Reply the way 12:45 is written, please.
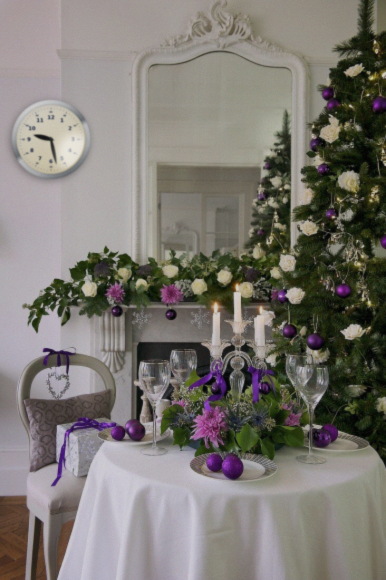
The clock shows 9:28
